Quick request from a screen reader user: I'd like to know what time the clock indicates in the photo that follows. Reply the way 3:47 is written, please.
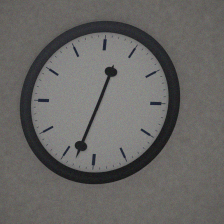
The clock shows 12:33
